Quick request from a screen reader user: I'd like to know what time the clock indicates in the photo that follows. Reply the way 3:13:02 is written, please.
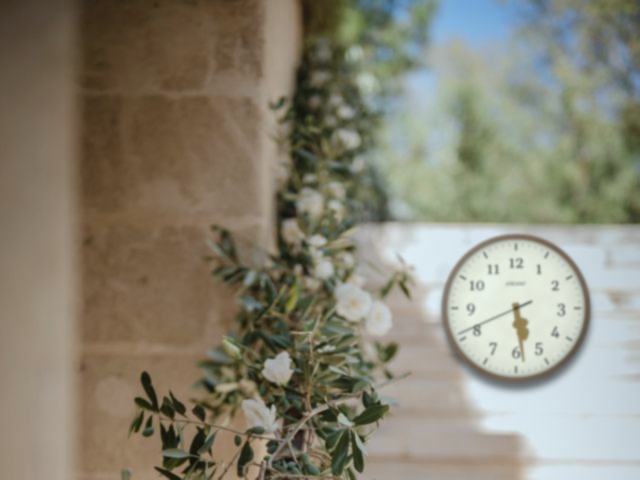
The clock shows 5:28:41
